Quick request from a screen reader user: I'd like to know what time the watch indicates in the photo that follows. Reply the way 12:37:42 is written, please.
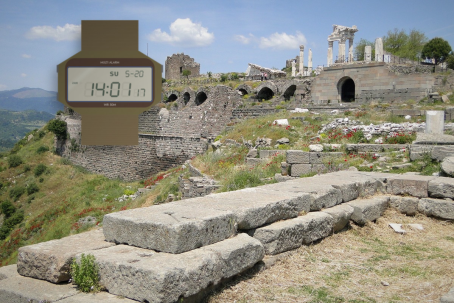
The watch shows 14:01:17
